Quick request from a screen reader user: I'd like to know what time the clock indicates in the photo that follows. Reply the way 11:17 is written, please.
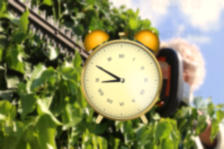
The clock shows 8:50
